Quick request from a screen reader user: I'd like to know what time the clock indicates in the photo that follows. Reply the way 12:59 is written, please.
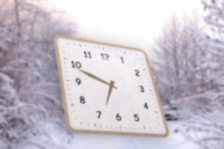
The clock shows 6:49
